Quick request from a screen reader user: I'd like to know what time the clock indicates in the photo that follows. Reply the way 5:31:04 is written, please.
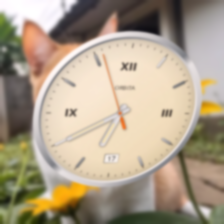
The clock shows 6:39:56
